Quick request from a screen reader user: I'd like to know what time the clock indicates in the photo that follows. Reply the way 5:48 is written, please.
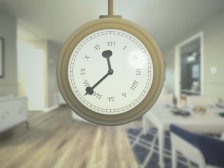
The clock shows 11:38
